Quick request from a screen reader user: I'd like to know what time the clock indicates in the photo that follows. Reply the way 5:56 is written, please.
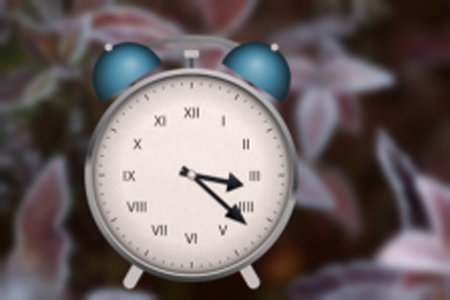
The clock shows 3:22
